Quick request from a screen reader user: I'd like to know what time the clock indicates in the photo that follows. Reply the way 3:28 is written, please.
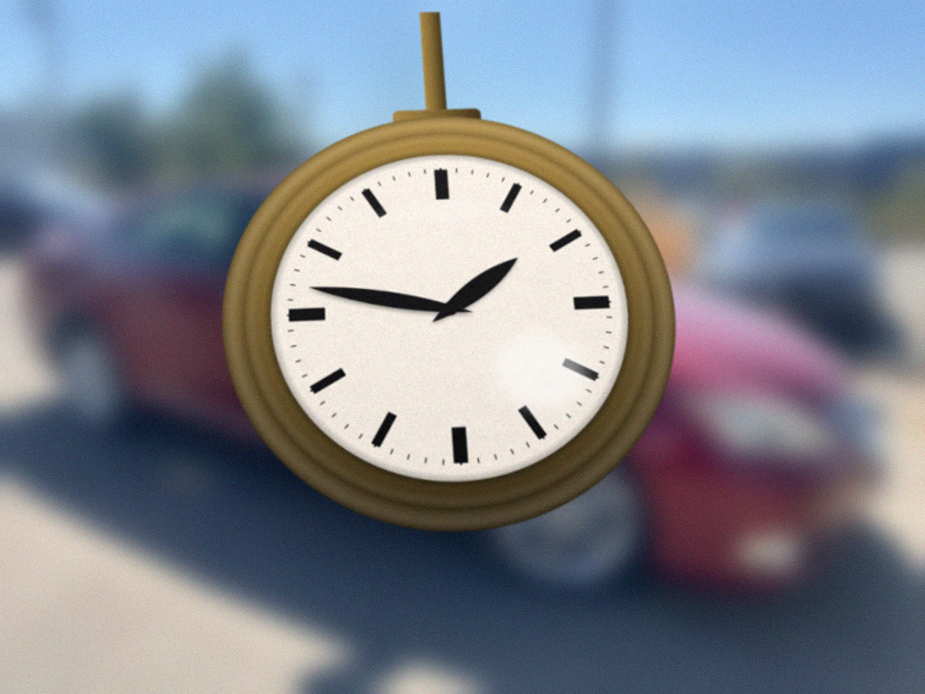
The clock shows 1:47
